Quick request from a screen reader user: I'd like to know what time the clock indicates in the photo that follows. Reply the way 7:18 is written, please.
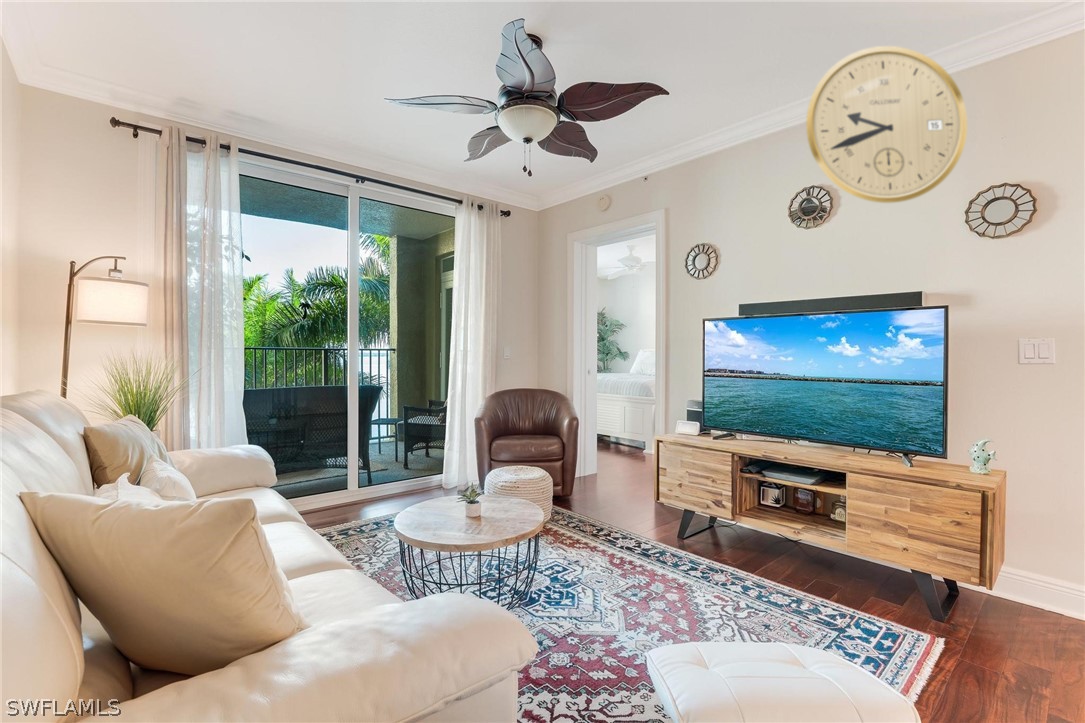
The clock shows 9:42
